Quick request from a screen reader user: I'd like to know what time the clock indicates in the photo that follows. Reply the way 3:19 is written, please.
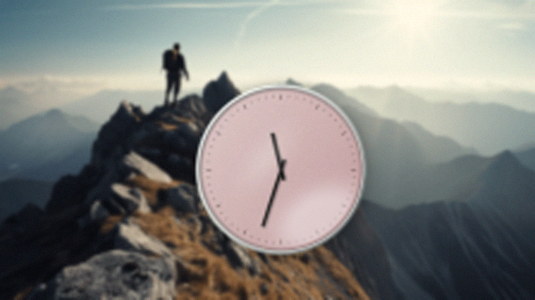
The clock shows 11:33
